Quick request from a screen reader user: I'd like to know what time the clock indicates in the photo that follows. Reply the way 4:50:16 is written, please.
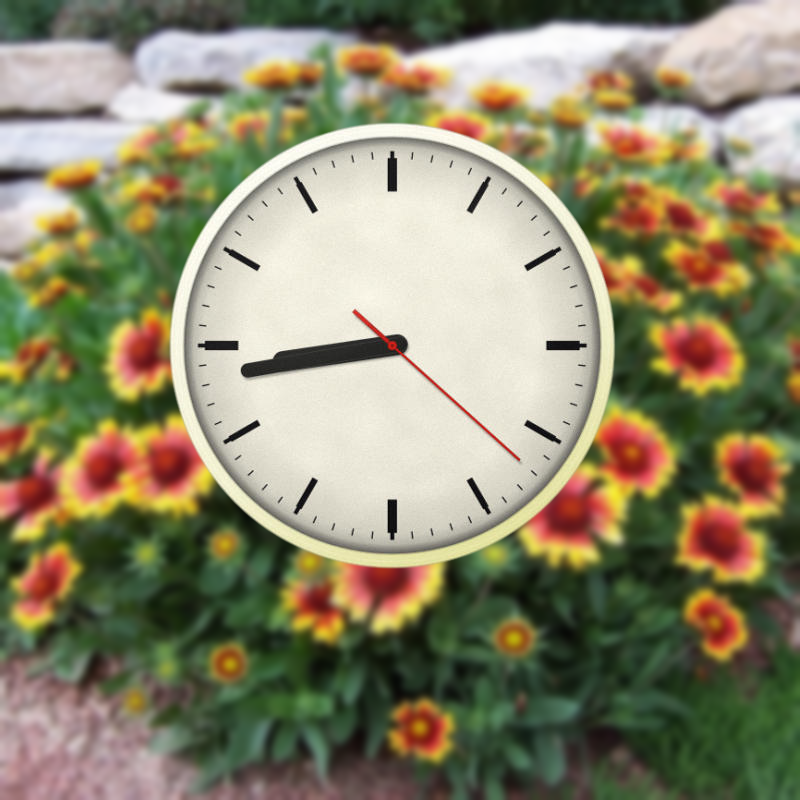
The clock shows 8:43:22
